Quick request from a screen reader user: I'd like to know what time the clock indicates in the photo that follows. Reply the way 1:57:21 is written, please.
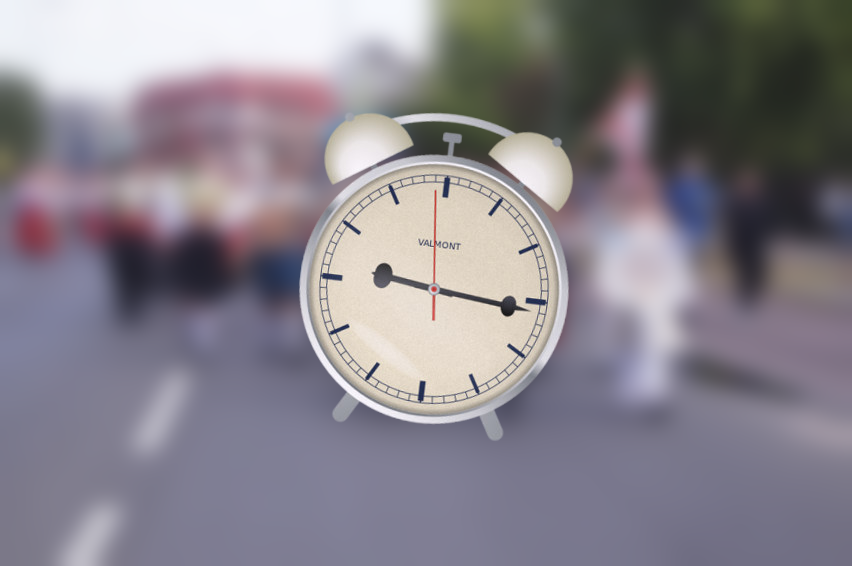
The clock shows 9:15:59
